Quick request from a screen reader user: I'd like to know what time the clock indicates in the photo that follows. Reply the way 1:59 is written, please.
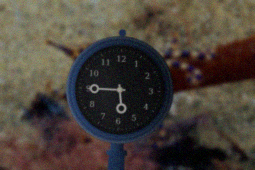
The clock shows 5:45
